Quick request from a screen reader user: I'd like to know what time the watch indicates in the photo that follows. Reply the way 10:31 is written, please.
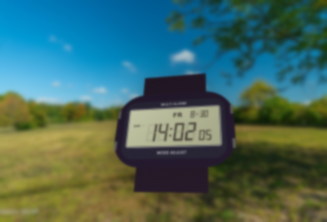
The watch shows 14:02
